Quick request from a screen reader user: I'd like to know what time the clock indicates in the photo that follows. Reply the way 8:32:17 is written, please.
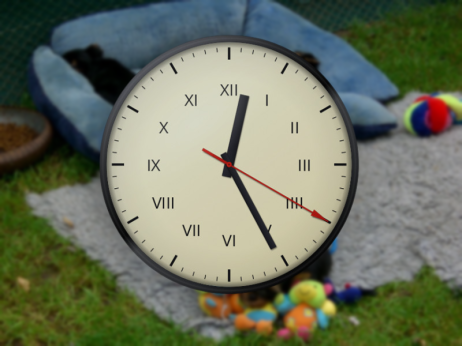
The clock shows 12:25:20
